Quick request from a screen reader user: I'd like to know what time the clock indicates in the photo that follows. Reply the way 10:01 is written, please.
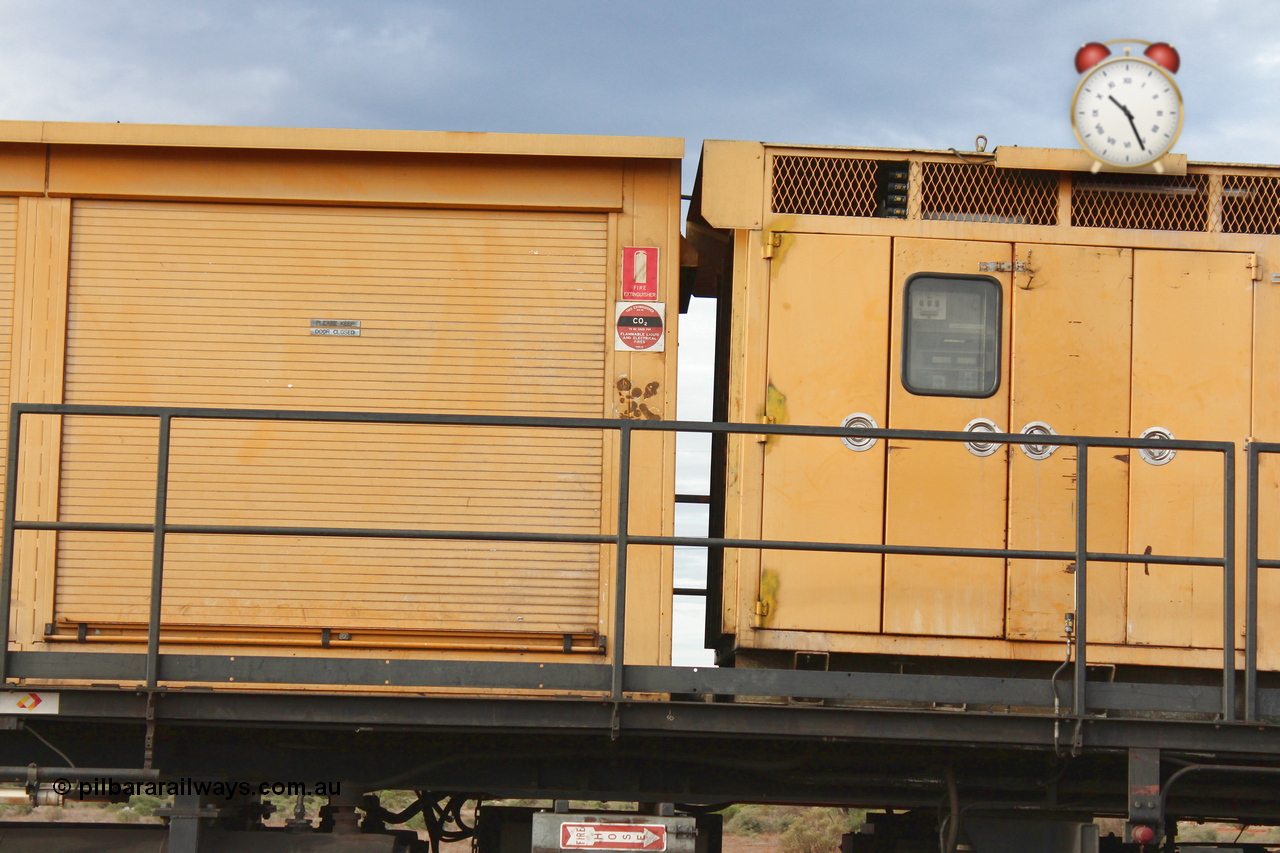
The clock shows 10:26
